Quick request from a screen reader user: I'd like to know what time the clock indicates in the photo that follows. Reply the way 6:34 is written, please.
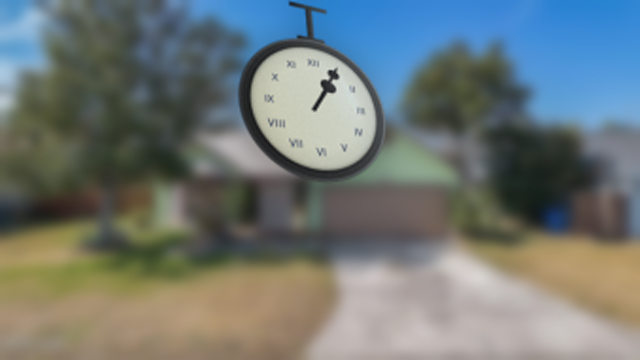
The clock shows 1:05
